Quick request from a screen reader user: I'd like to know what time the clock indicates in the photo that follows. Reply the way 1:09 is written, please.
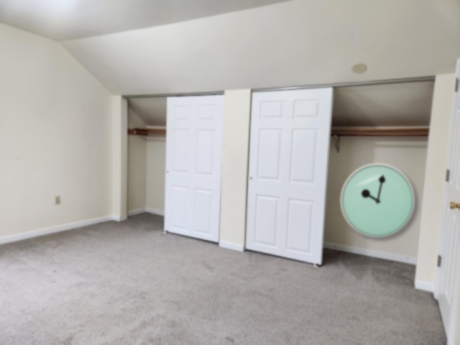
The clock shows 10:02
